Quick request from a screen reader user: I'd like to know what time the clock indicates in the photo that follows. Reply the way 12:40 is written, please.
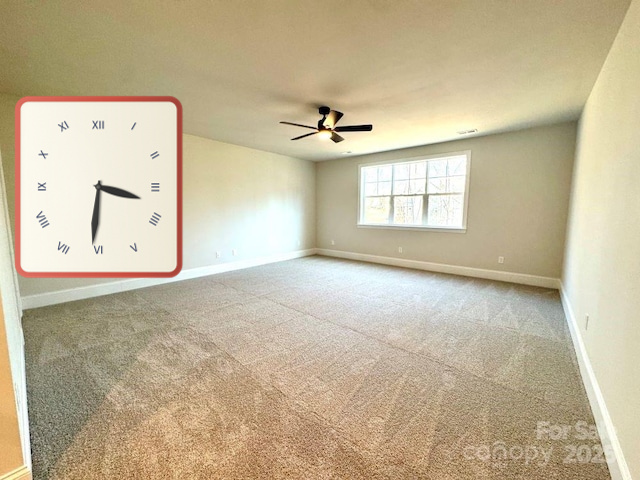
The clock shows 3:31
